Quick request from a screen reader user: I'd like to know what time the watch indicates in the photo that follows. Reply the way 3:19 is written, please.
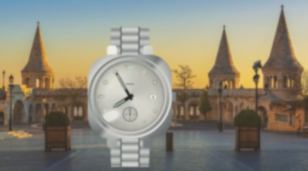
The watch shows 7:55
